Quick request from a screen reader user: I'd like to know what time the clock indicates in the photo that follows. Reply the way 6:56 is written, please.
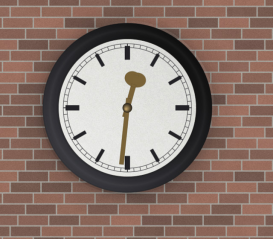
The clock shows 12:31
